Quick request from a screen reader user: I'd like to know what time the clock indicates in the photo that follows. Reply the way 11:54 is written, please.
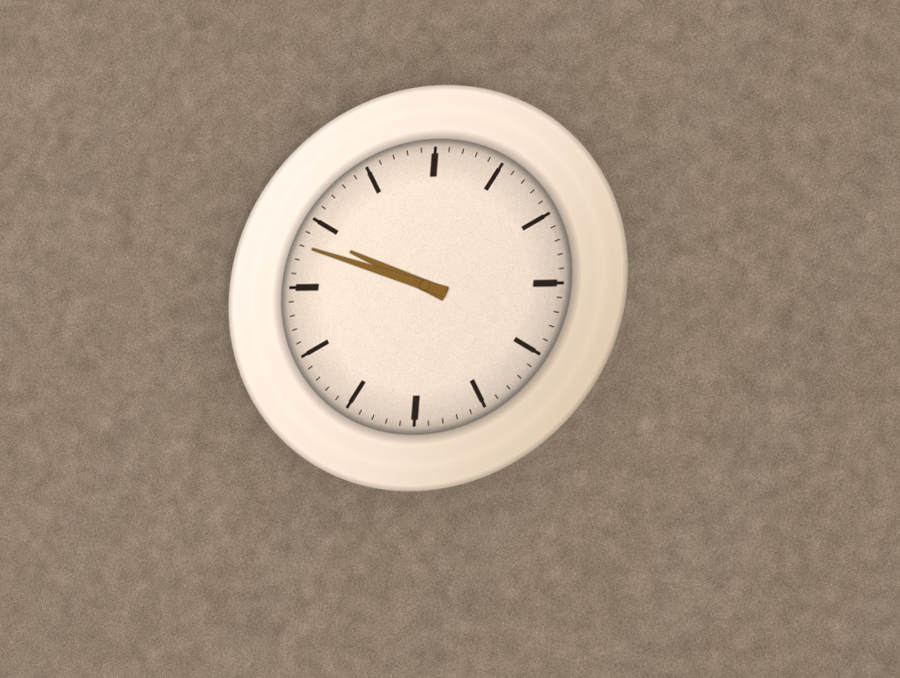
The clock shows 9:48
